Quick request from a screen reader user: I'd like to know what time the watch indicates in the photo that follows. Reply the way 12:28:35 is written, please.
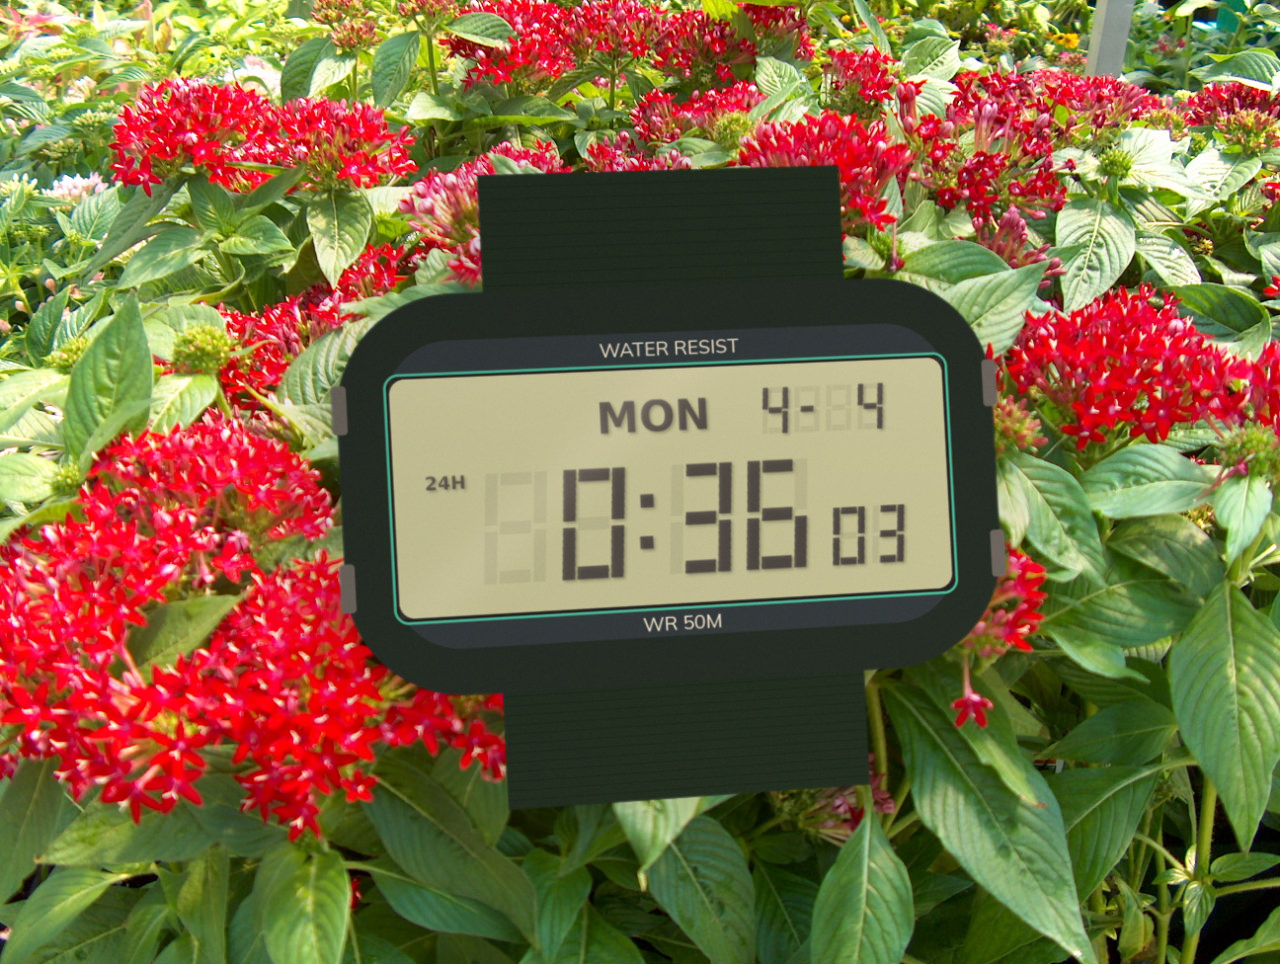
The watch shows 0:36:03
